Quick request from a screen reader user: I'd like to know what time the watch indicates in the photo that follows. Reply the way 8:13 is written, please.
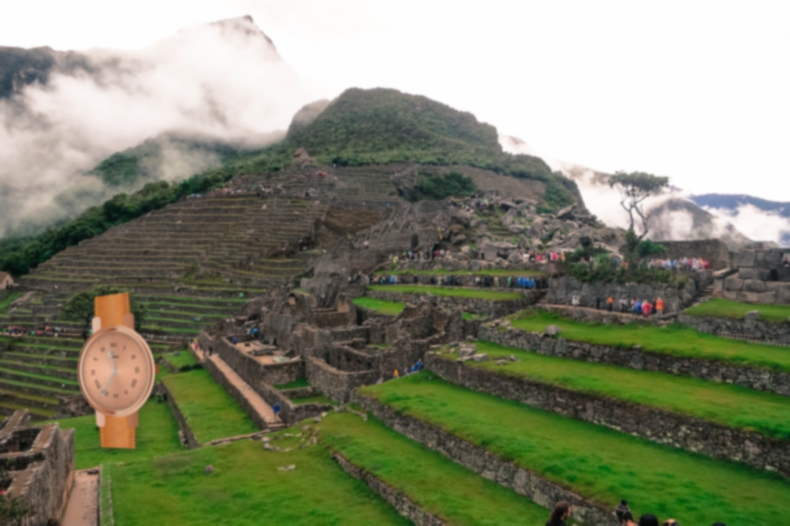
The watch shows 11:36
